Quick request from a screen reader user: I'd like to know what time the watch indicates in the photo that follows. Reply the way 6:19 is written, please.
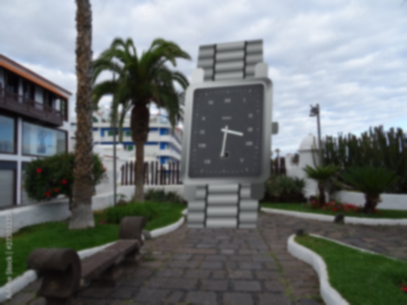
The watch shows 3:31
